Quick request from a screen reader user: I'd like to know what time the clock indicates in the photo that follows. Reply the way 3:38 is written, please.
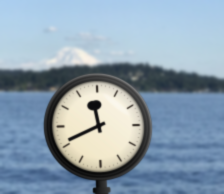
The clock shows 11:41
